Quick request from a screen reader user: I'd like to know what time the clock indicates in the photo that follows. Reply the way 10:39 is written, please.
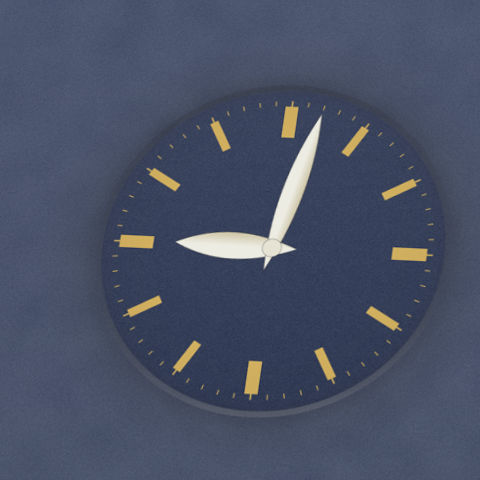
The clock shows 9:02
